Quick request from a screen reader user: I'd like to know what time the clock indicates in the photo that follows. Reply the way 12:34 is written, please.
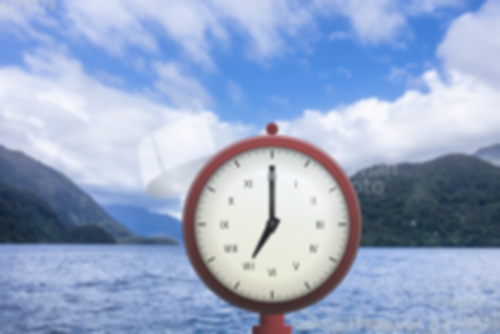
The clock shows 7:00
